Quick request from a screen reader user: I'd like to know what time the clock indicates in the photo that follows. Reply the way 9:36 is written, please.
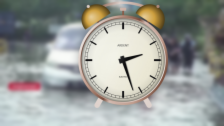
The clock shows 2:27
